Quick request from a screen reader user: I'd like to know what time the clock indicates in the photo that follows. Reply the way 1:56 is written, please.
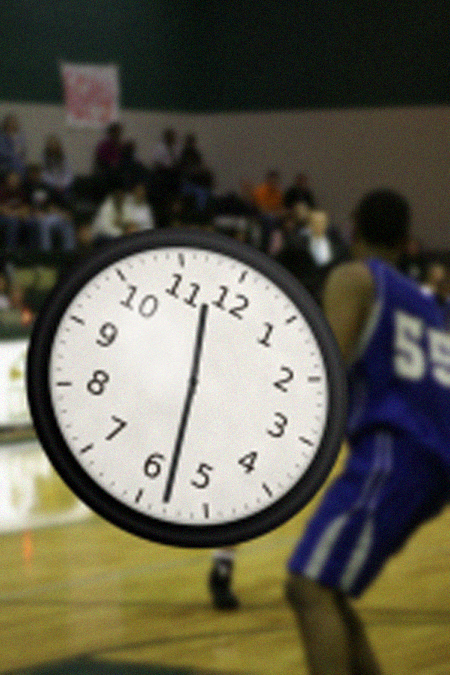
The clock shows 11:28
